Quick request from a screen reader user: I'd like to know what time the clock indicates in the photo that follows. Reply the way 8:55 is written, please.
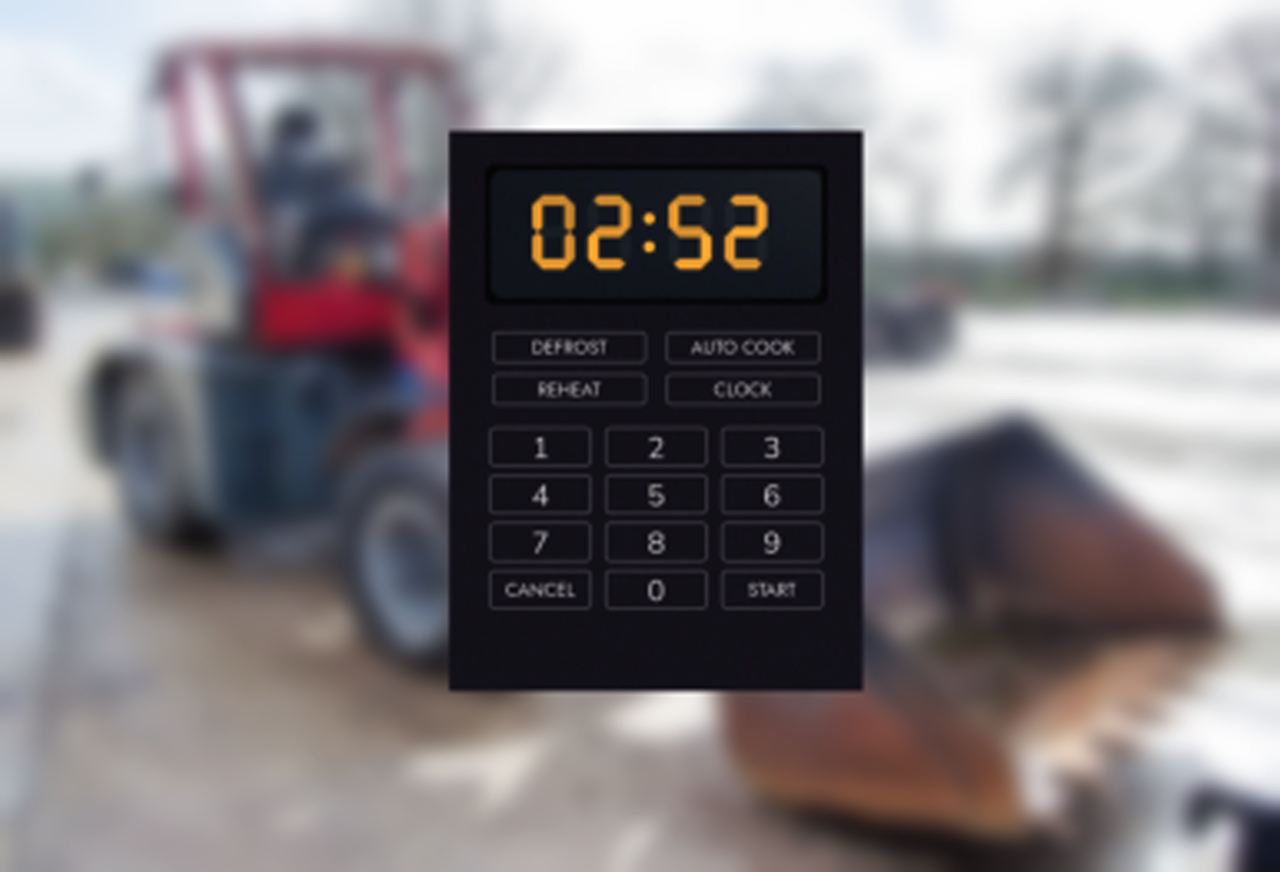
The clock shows 2:52
